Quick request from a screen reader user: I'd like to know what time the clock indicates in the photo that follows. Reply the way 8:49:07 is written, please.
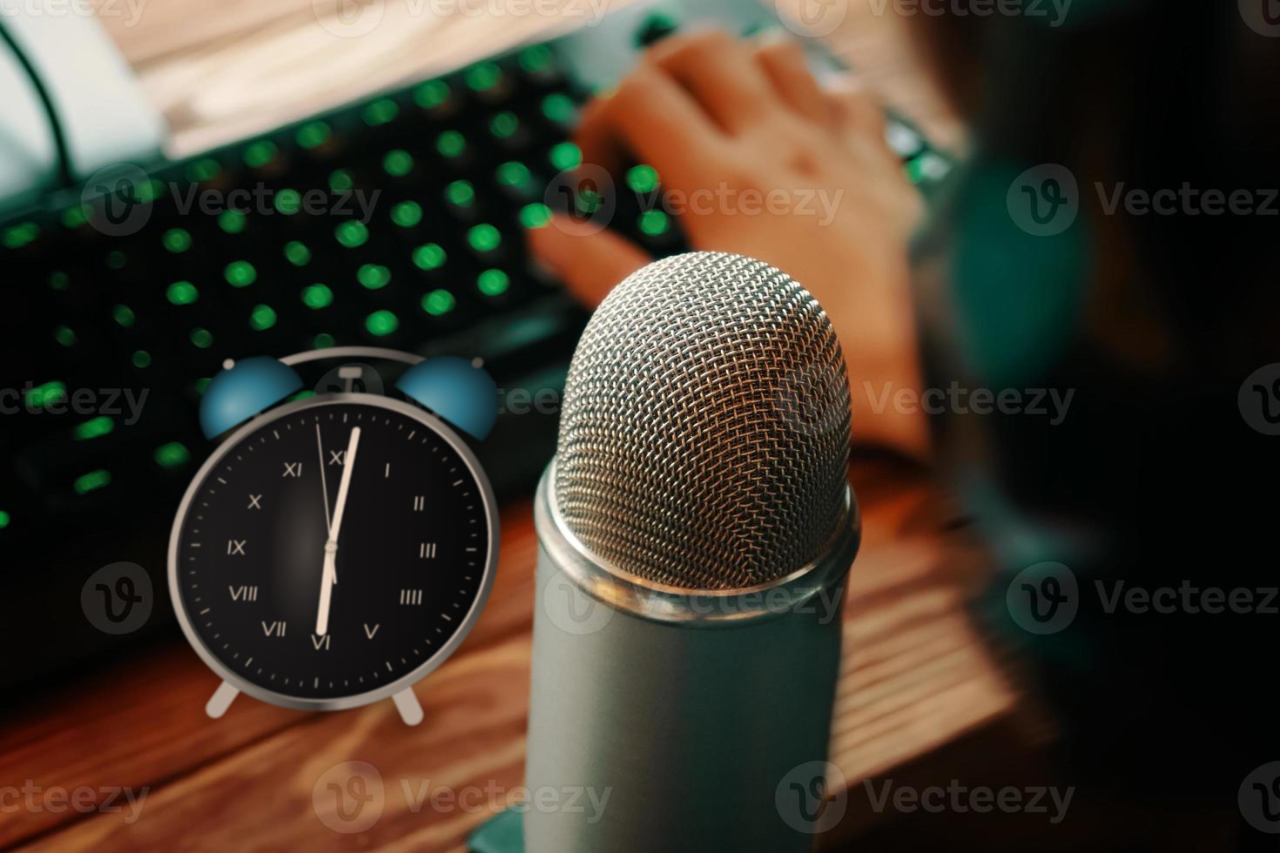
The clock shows 6:00:58
